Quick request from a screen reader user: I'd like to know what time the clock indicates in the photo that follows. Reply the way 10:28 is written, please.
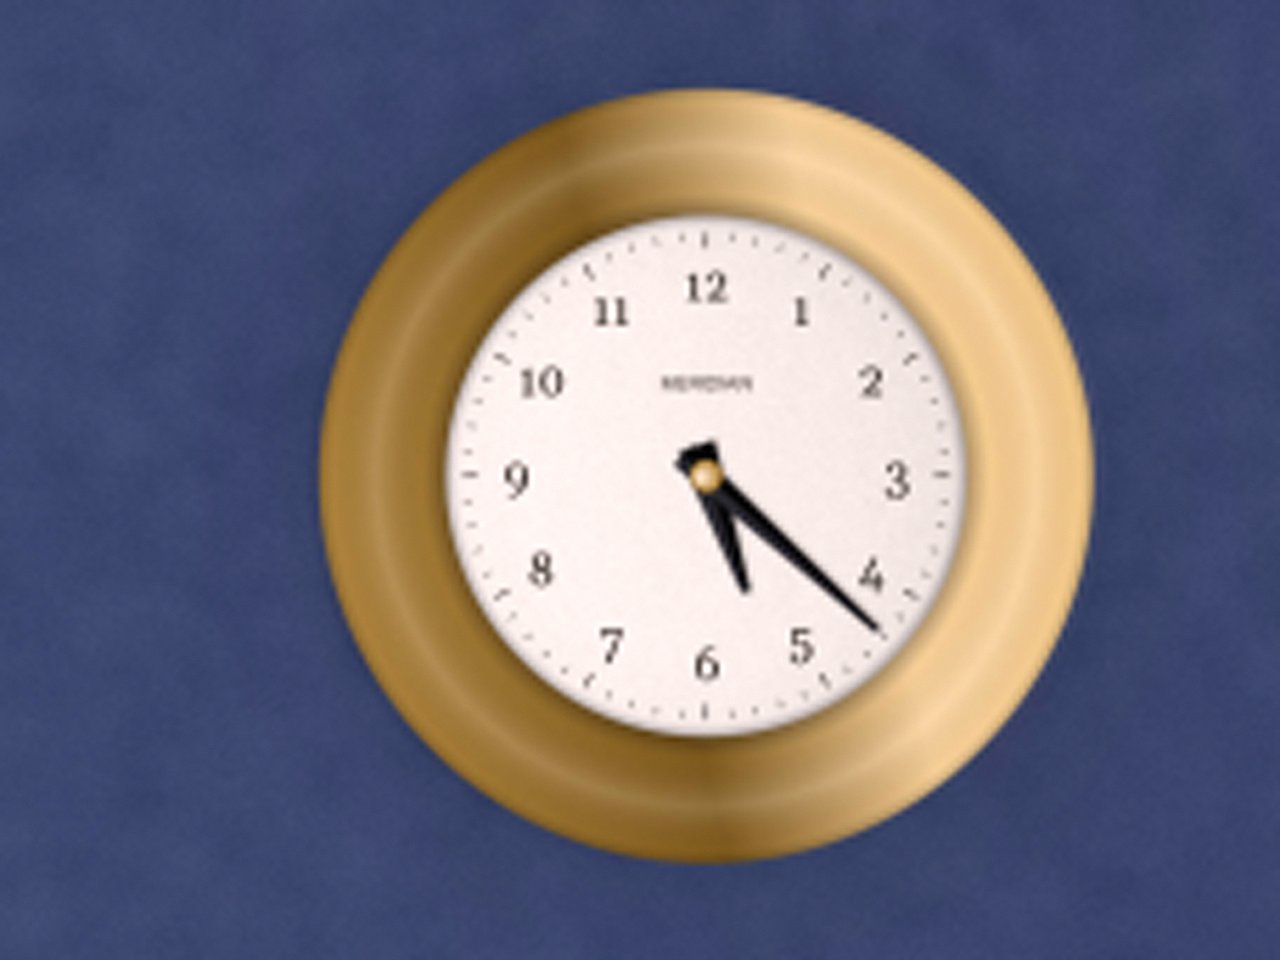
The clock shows 5:22
